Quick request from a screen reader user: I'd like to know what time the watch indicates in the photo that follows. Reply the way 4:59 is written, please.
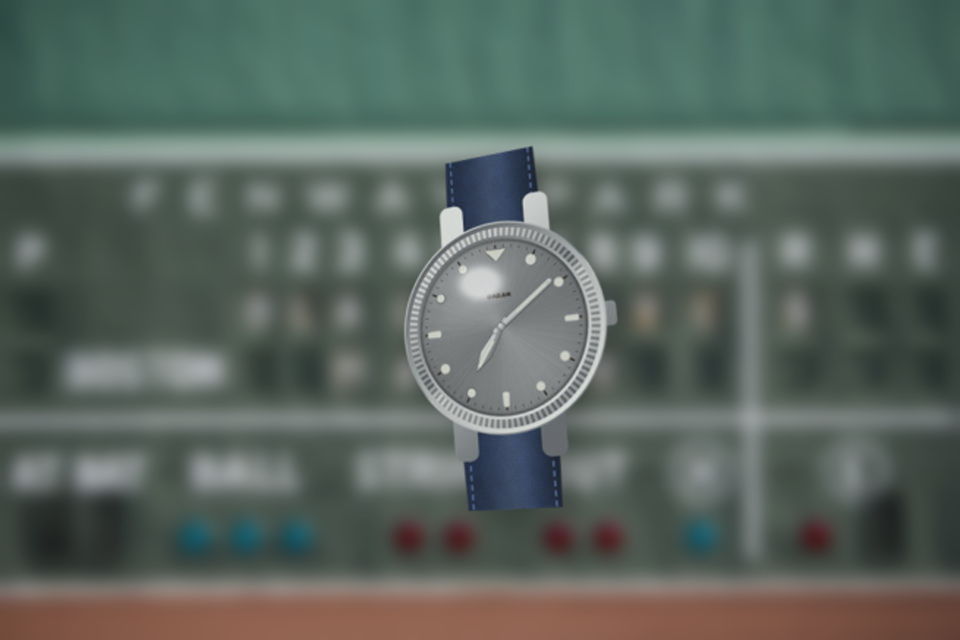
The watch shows 7:09
